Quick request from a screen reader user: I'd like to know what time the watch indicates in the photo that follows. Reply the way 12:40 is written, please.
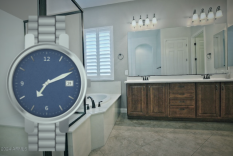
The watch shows 7:11
